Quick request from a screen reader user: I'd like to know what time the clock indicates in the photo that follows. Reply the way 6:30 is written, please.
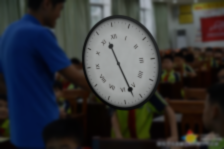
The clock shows 11:27
